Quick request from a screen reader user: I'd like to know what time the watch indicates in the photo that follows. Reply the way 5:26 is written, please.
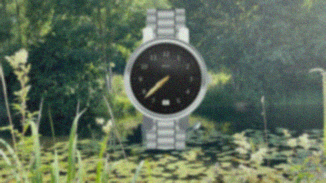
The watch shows 7:38
